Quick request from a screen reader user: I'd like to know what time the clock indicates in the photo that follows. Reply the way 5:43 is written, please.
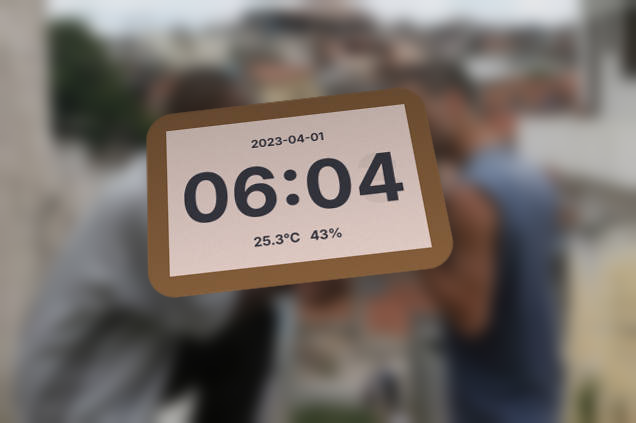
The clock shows 6:04
